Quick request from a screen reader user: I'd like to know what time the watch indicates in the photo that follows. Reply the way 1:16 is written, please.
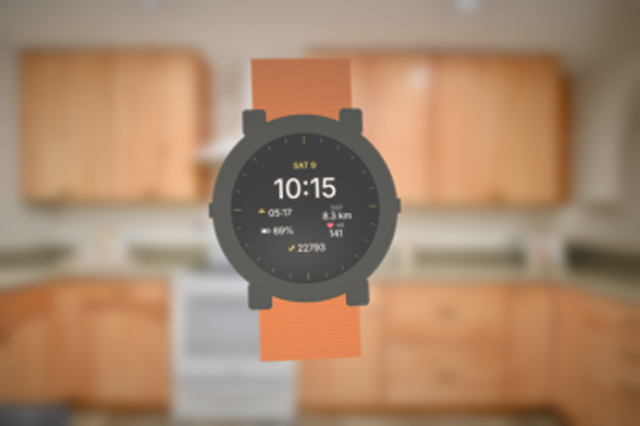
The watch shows 10:15
